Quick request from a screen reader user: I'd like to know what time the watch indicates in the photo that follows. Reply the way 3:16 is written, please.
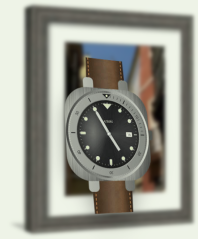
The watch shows 4:55
